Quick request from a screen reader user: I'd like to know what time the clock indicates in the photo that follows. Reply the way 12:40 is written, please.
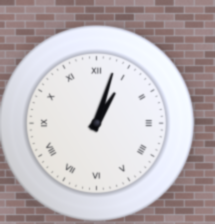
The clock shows 1:03
